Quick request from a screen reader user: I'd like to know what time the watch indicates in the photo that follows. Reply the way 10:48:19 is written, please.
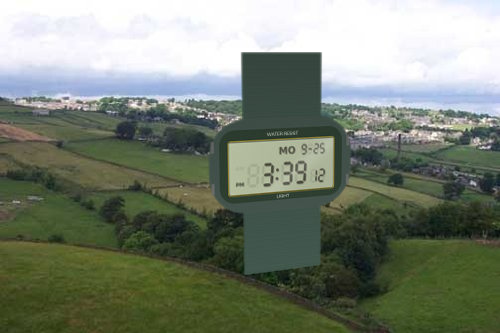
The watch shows 3:39:12
